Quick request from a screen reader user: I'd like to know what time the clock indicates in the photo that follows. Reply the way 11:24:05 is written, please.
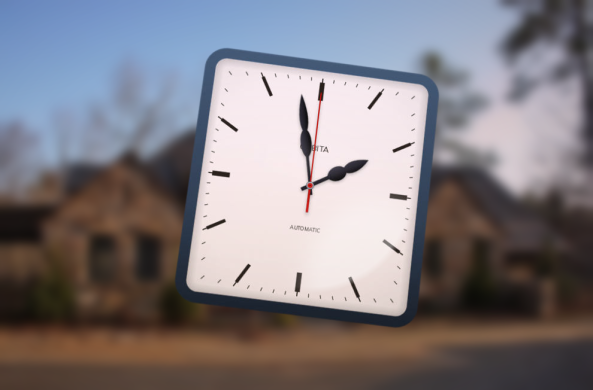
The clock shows 1:58:00
